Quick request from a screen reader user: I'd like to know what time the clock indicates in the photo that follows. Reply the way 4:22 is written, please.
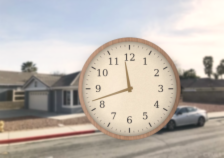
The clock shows 11:42
